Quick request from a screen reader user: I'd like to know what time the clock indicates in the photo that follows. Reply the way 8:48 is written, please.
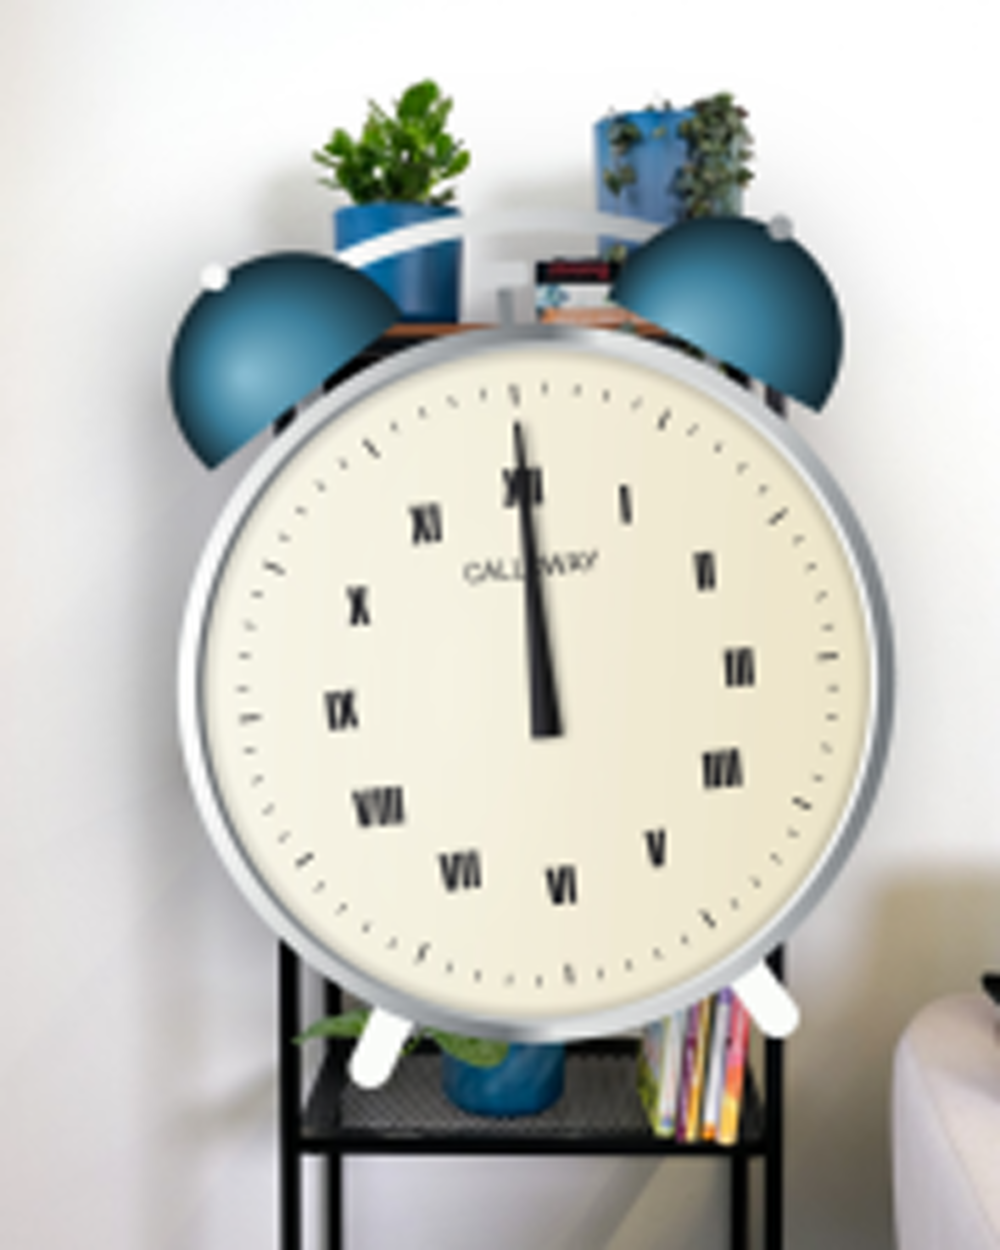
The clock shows 12:00
